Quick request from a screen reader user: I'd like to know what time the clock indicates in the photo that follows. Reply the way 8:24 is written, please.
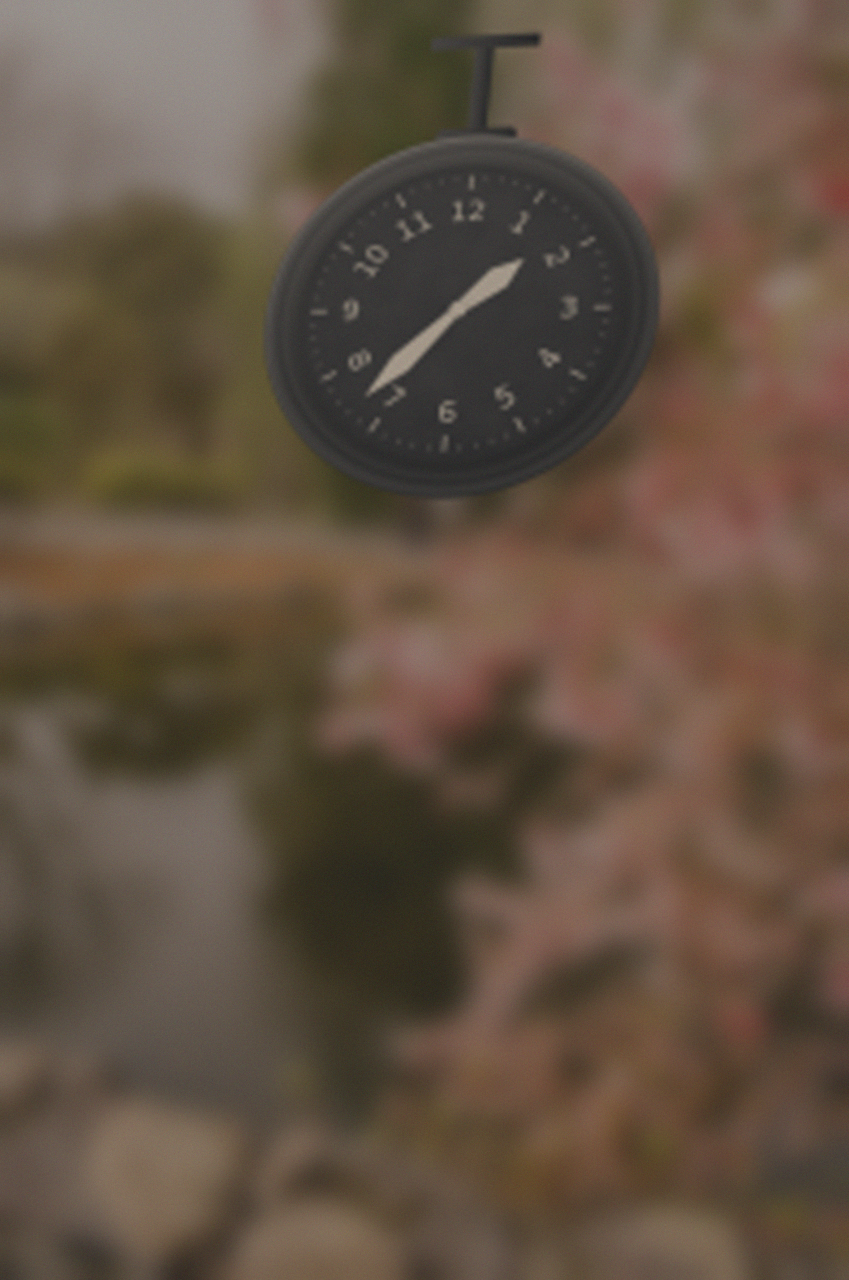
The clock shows 1:37
